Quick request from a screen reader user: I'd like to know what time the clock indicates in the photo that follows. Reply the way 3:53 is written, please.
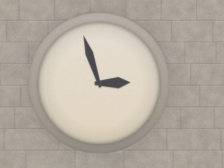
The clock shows 2:57
